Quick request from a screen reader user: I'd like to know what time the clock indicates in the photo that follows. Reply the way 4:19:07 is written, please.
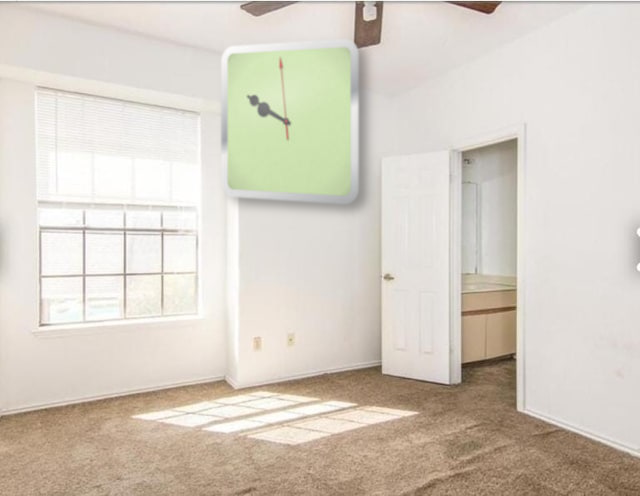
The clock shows 9:49:59
